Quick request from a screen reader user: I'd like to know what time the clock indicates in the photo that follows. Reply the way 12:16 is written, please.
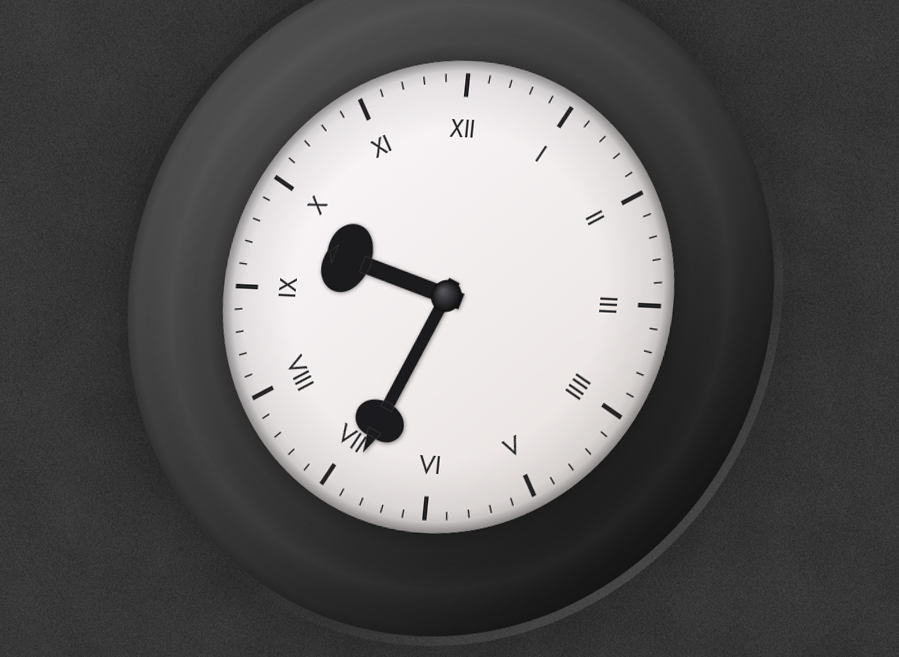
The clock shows 9:34
